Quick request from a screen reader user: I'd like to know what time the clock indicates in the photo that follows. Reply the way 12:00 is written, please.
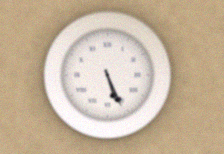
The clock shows 5:26
